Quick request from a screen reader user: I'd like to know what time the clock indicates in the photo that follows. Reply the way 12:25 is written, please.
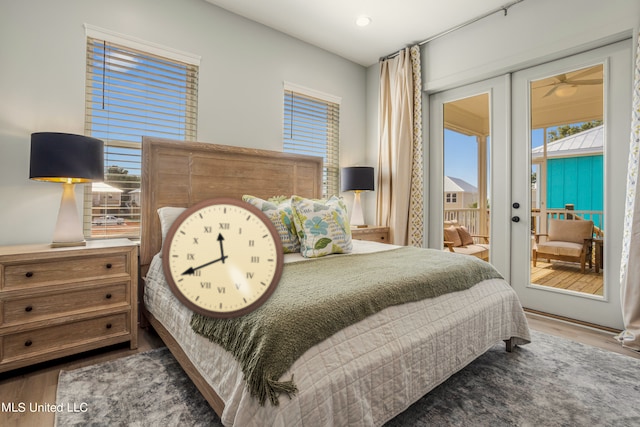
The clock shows 11:41
